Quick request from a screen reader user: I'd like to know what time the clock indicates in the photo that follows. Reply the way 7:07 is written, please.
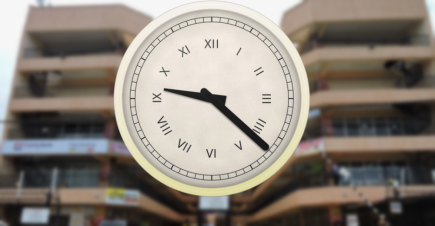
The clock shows 9:22
